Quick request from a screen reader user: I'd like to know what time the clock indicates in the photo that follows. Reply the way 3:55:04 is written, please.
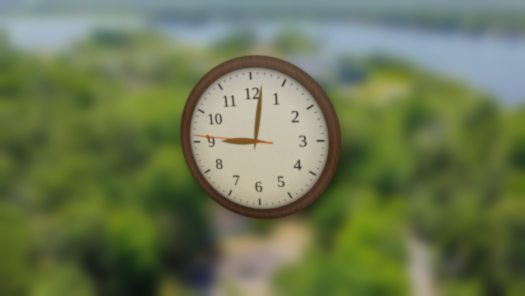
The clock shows 9:01:46
